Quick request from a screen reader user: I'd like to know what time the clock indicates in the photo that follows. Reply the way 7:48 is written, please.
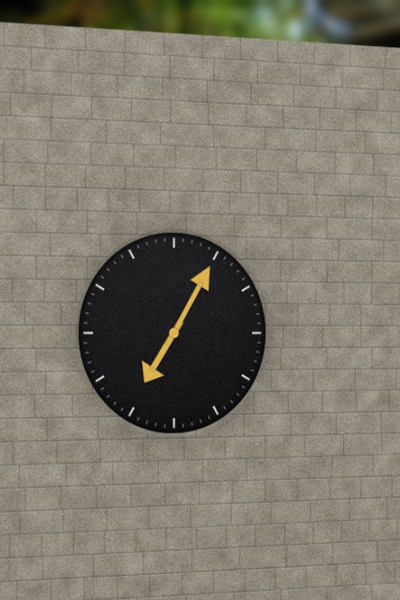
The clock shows 7:05
